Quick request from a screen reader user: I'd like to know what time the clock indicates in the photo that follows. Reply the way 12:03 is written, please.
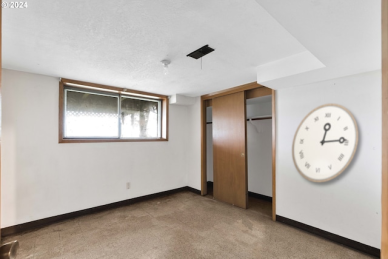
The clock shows 12:14
